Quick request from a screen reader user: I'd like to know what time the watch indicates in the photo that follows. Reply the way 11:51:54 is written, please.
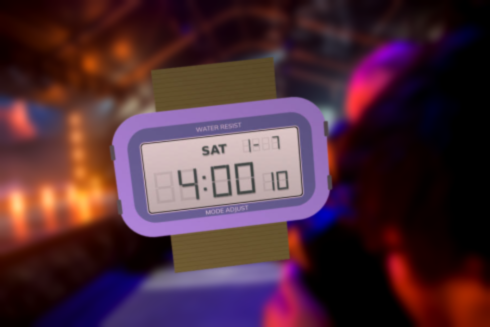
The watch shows 4:00:10
